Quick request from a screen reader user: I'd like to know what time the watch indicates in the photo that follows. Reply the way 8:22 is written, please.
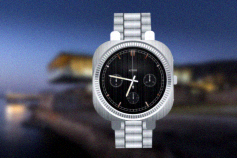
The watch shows 6:47
